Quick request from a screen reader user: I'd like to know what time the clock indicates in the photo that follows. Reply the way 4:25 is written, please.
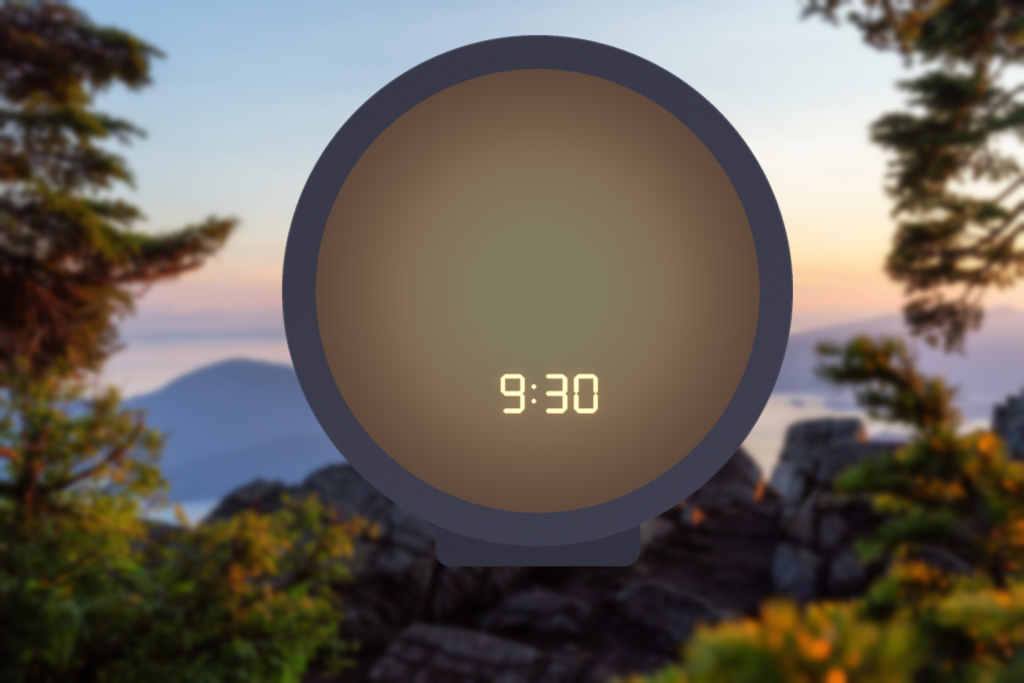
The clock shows 9:30
